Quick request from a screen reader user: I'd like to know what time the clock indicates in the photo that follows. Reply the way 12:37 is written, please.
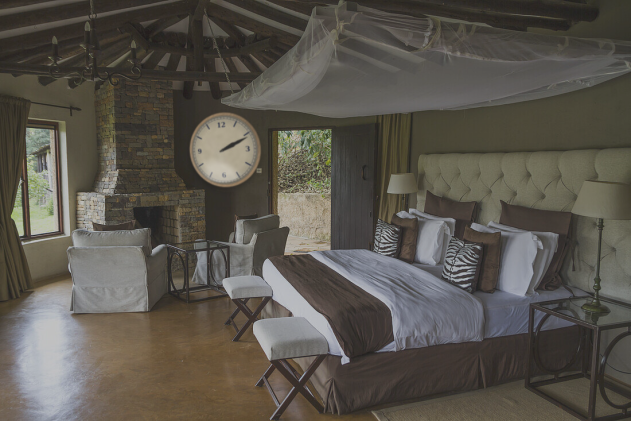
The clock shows 2:11
